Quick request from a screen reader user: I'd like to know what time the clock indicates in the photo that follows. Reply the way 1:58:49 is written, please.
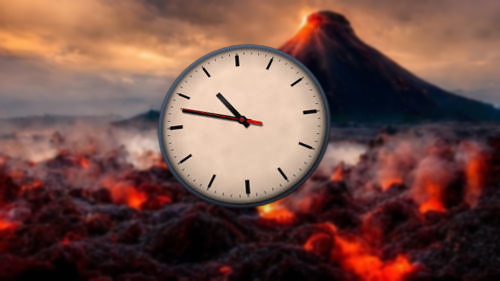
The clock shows 10:47:48
